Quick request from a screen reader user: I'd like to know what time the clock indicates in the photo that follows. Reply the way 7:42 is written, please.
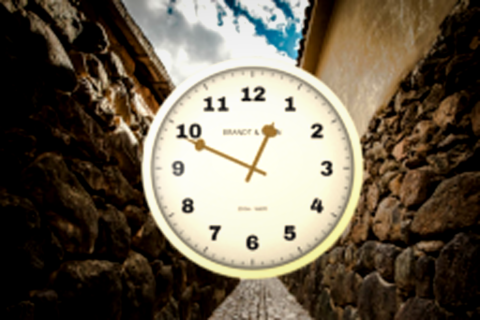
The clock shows 12:49
